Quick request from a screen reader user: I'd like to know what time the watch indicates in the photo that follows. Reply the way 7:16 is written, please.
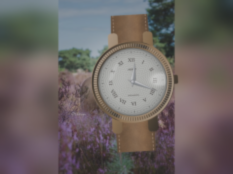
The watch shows 12:19
